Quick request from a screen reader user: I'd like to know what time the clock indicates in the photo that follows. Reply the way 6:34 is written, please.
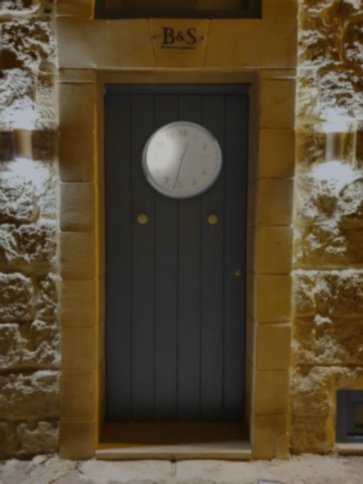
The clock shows 12:32
